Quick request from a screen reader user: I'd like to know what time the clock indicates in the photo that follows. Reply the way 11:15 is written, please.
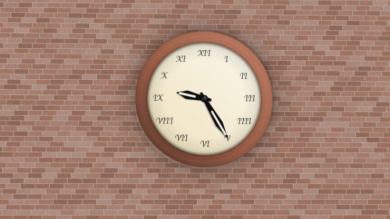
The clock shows 9:25
